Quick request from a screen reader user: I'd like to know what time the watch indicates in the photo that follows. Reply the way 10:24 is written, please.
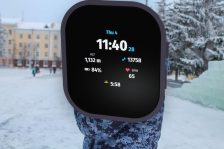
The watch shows 11:40
